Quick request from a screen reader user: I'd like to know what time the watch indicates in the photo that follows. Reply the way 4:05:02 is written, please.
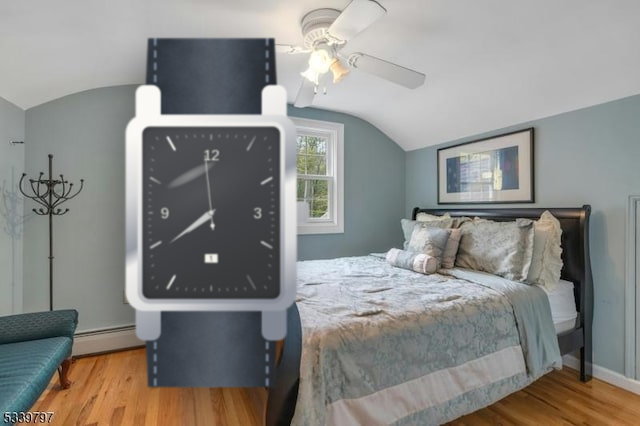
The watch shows 7:38:59
